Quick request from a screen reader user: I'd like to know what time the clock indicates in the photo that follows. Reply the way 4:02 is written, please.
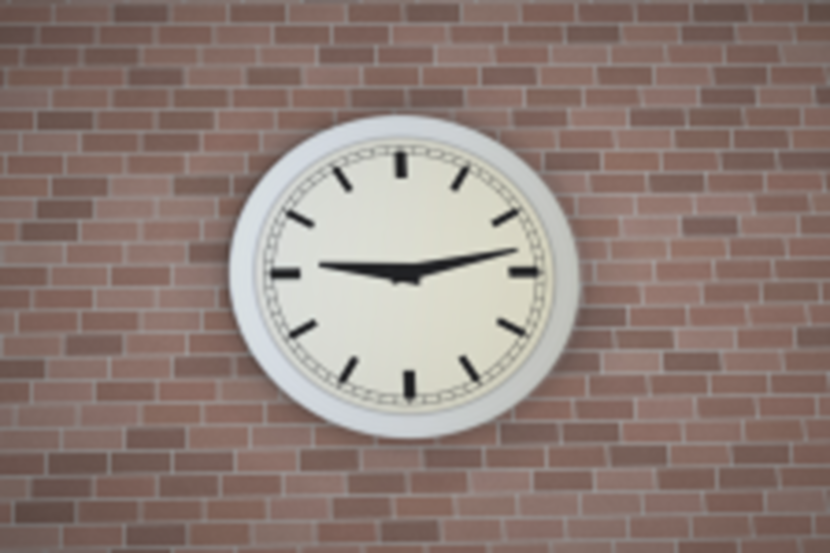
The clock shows 9:13
